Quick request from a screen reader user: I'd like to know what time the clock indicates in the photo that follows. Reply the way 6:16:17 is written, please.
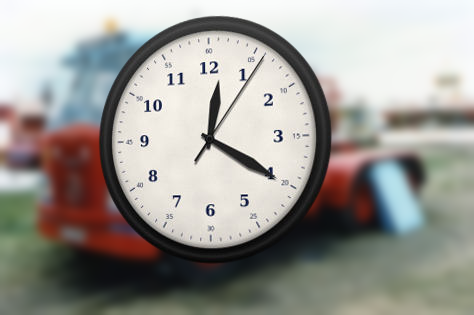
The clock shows 12:20:06
